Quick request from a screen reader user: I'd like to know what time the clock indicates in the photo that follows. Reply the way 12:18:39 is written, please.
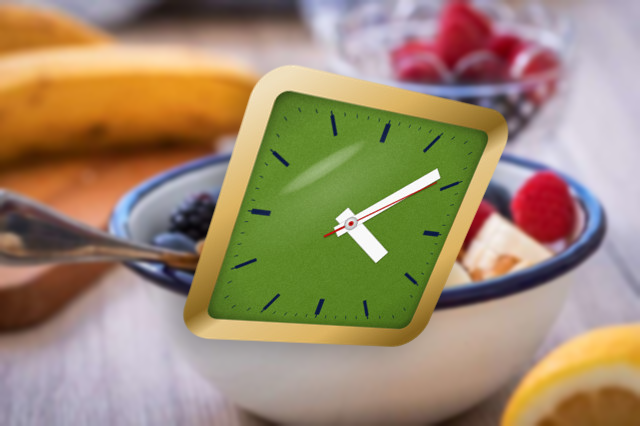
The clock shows 4:08:09
